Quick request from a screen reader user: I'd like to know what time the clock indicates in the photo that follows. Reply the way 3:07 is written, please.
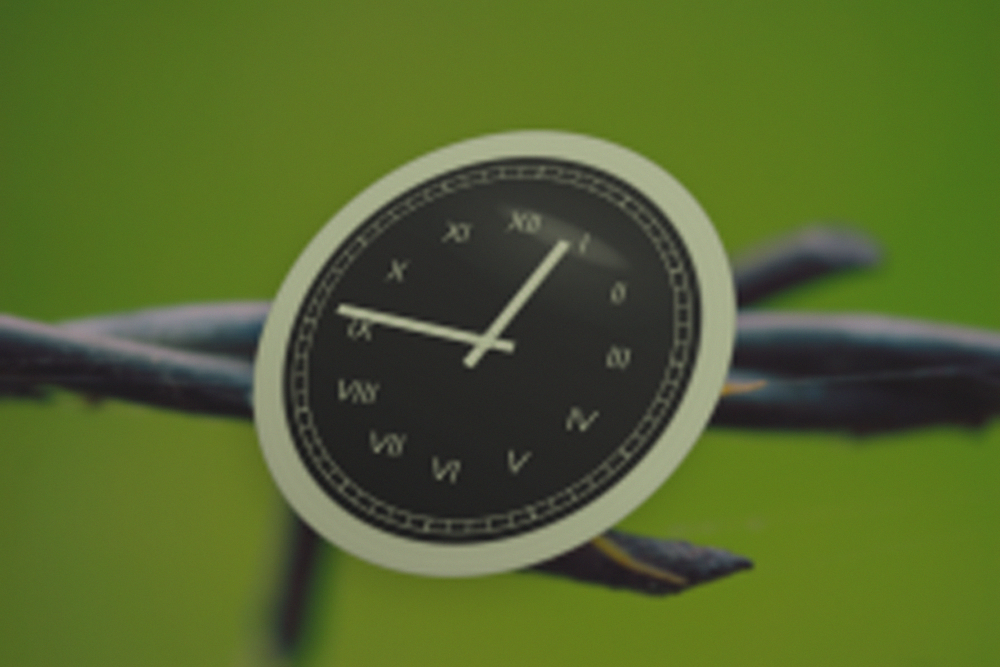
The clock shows 12:46
